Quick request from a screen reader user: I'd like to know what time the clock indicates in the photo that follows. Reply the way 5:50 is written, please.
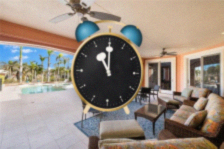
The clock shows 11:00
